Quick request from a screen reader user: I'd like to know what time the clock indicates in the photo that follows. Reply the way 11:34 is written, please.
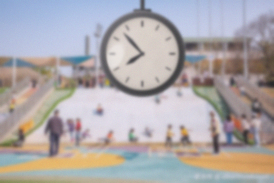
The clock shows 7:53
